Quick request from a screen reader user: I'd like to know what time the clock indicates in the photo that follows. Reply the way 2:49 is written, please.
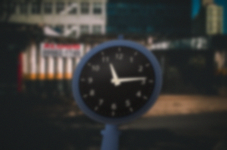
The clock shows 11:14
